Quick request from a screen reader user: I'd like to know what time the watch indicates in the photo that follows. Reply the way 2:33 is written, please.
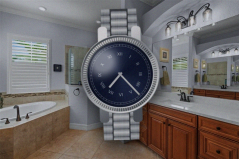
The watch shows 7:23
